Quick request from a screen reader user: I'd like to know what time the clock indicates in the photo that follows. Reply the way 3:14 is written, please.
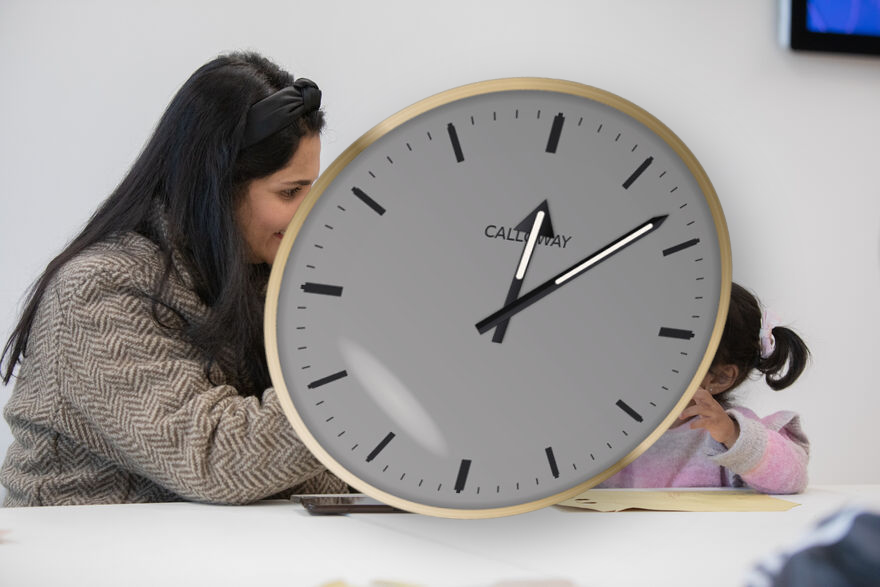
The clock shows 12:08
